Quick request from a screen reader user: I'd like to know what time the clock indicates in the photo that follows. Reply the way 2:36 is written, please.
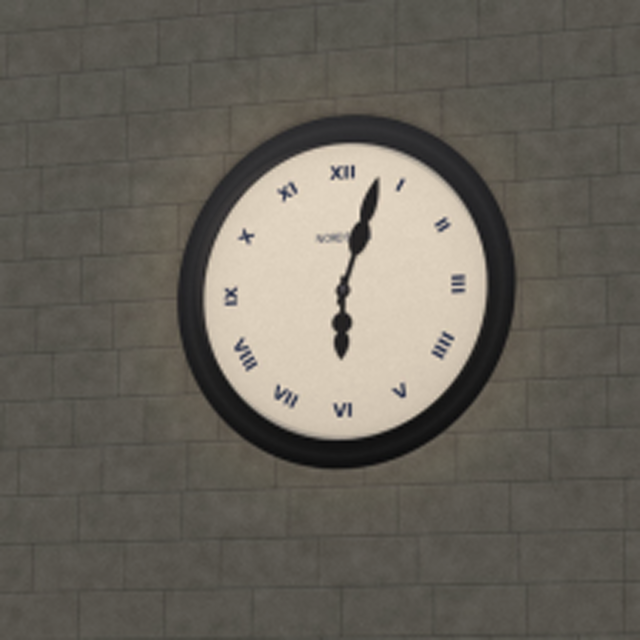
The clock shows 6:03
